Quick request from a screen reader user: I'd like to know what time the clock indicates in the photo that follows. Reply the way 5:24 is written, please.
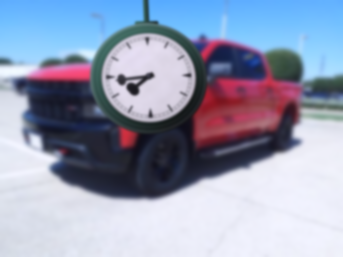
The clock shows 7:44
